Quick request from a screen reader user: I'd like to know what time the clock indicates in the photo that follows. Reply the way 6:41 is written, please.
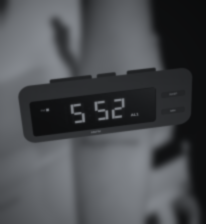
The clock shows 5:52
